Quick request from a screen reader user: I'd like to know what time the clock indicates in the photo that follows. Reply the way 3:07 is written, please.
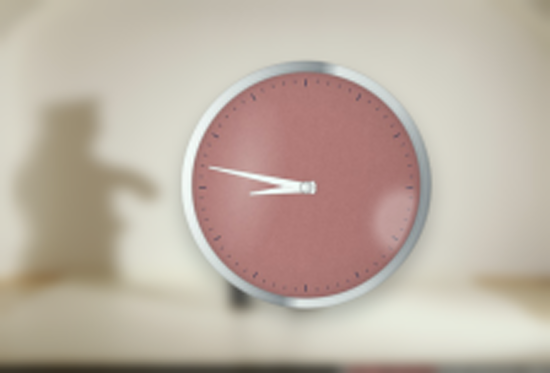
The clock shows 8:47
